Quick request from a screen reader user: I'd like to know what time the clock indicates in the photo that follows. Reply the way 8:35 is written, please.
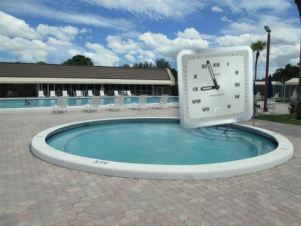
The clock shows 8:57
